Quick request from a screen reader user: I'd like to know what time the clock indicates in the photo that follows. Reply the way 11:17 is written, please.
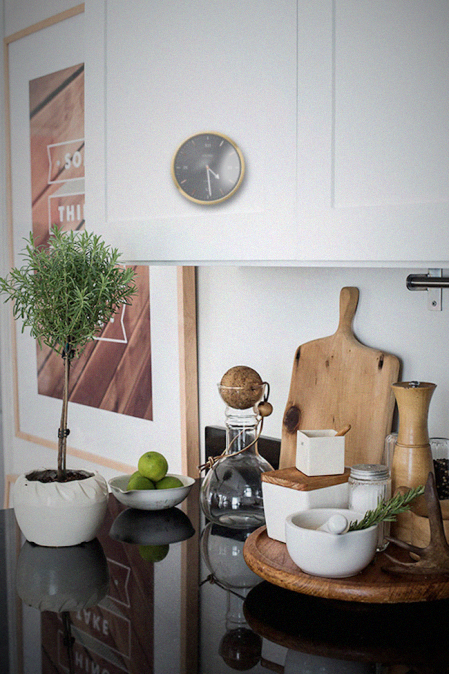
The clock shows 4:29
